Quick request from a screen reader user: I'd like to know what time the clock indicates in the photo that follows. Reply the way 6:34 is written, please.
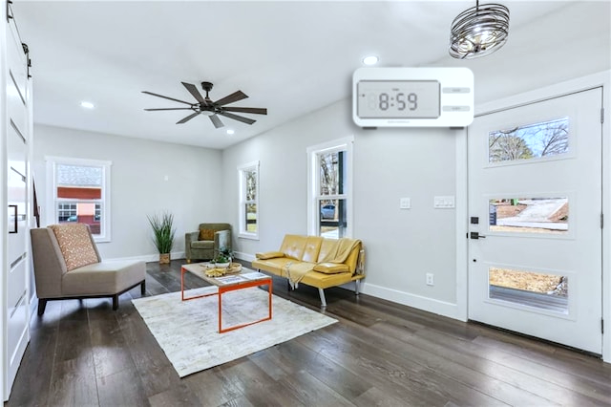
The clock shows 8:59
